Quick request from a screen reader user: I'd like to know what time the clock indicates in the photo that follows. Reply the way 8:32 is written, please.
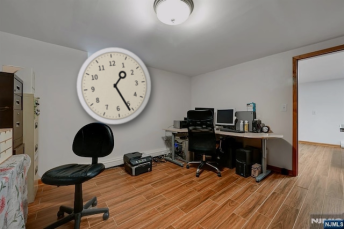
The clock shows 1:26
